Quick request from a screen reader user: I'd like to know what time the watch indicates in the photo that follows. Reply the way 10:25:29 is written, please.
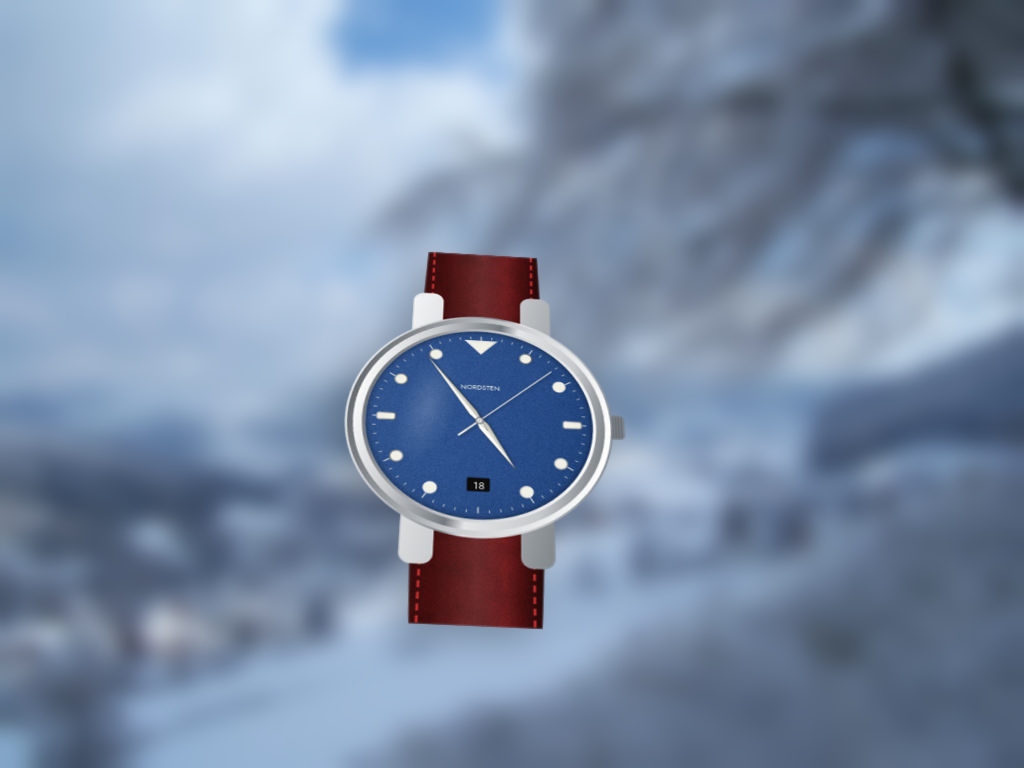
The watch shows 4:54:08
